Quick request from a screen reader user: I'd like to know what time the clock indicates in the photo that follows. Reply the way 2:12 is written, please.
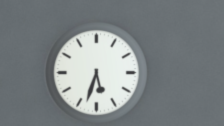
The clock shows 5:33
